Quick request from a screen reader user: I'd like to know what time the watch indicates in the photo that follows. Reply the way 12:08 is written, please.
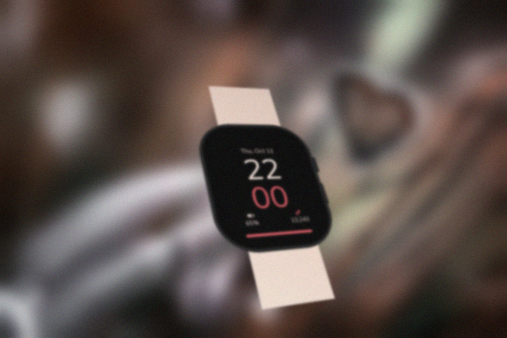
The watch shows 22:00
